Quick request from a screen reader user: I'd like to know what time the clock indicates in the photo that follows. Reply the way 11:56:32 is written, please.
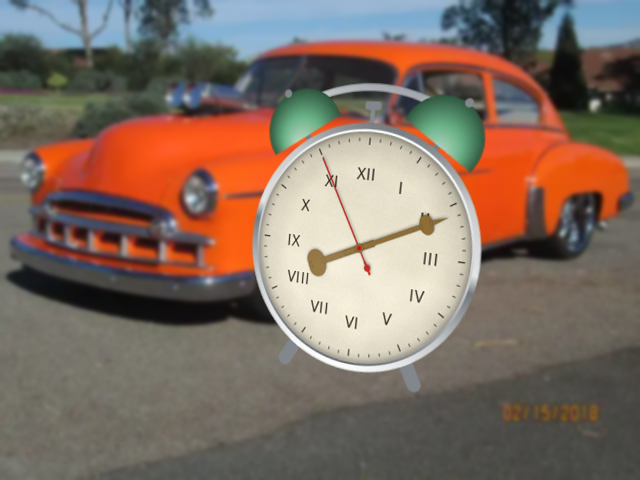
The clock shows 8:10:55
